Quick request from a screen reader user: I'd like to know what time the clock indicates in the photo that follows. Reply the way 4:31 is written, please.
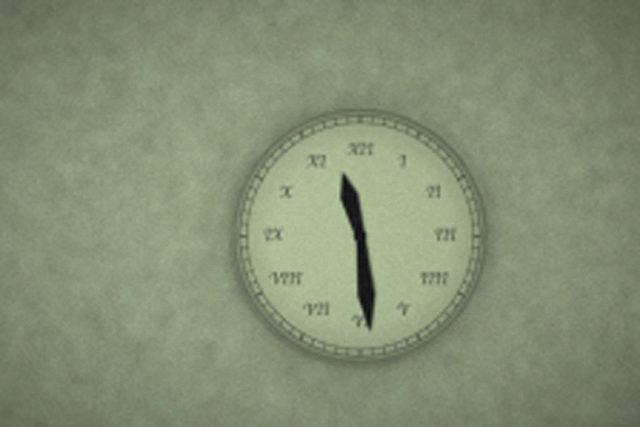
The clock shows 11:29
